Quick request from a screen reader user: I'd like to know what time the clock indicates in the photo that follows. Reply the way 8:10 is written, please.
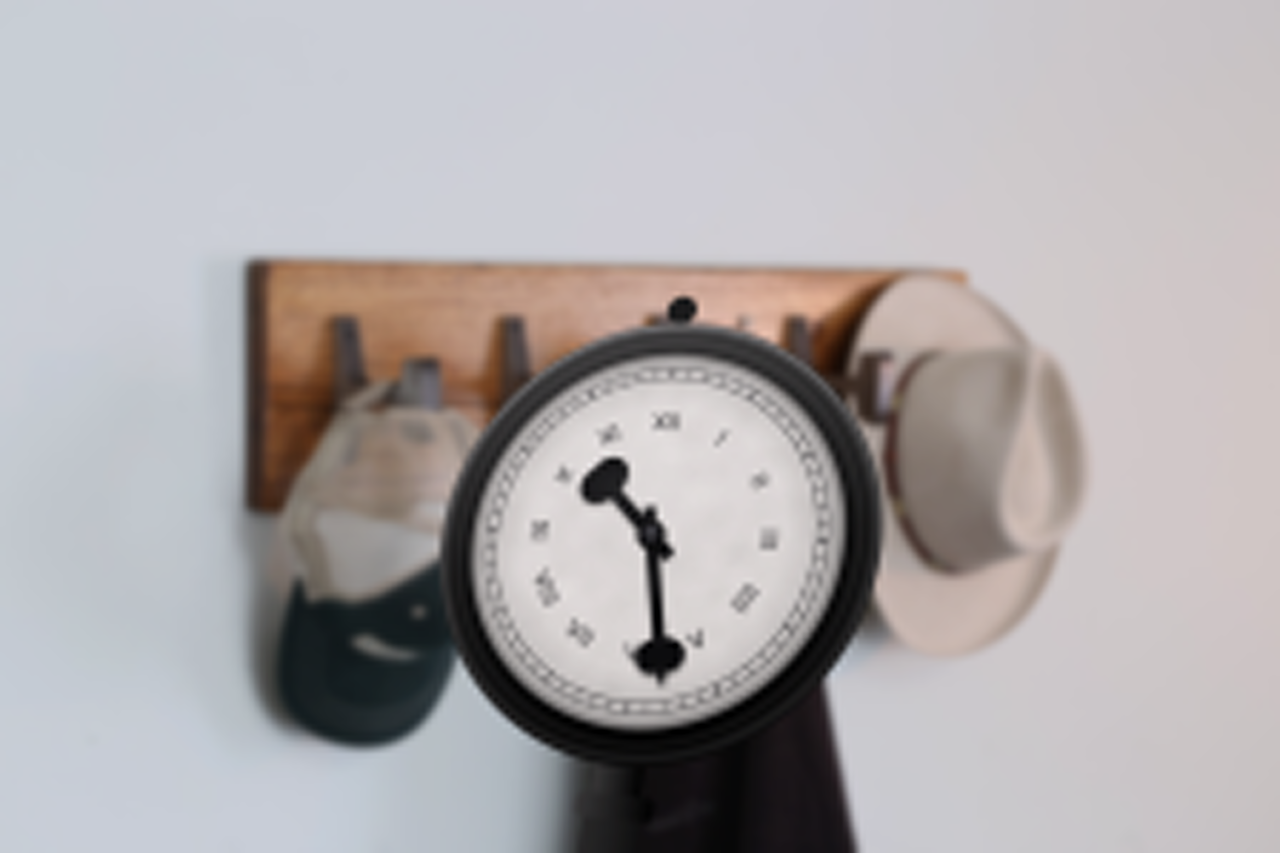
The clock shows 10:28
